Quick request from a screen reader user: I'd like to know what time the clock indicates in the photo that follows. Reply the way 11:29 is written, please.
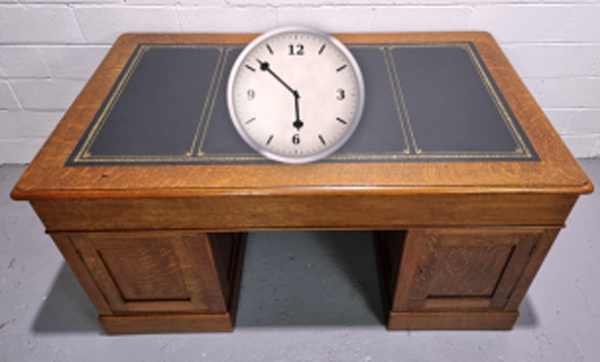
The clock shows 5:52
